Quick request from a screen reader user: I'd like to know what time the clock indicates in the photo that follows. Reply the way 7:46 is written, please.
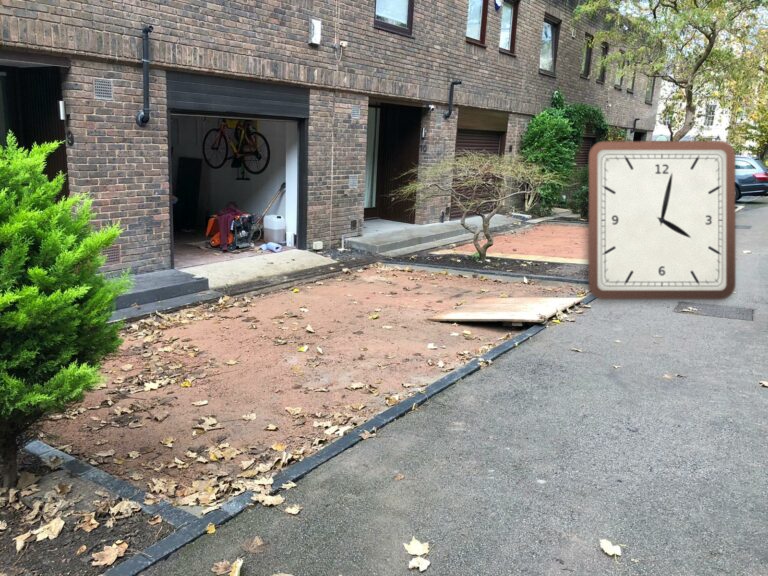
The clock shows 4:02
